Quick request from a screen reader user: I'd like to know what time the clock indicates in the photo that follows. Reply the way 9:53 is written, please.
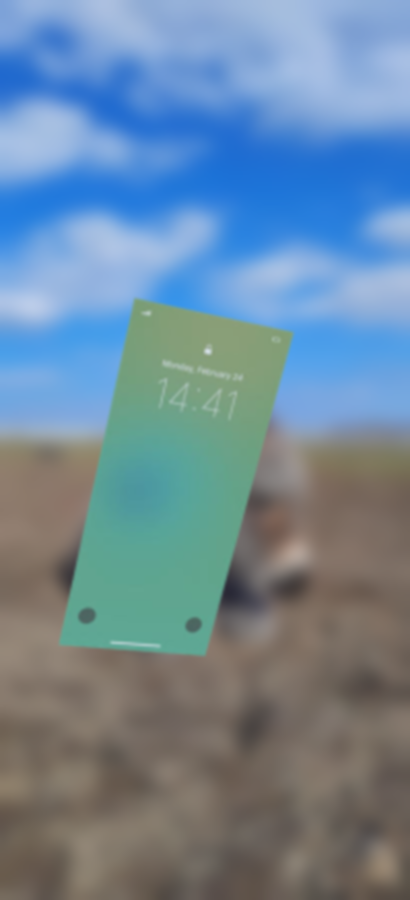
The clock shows 14:41
